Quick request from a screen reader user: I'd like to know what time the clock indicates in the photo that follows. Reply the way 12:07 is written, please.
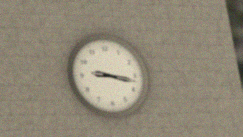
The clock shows 9:17
